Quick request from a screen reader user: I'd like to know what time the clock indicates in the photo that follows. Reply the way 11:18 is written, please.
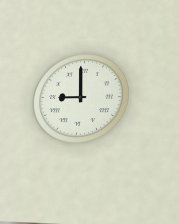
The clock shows 8:59
